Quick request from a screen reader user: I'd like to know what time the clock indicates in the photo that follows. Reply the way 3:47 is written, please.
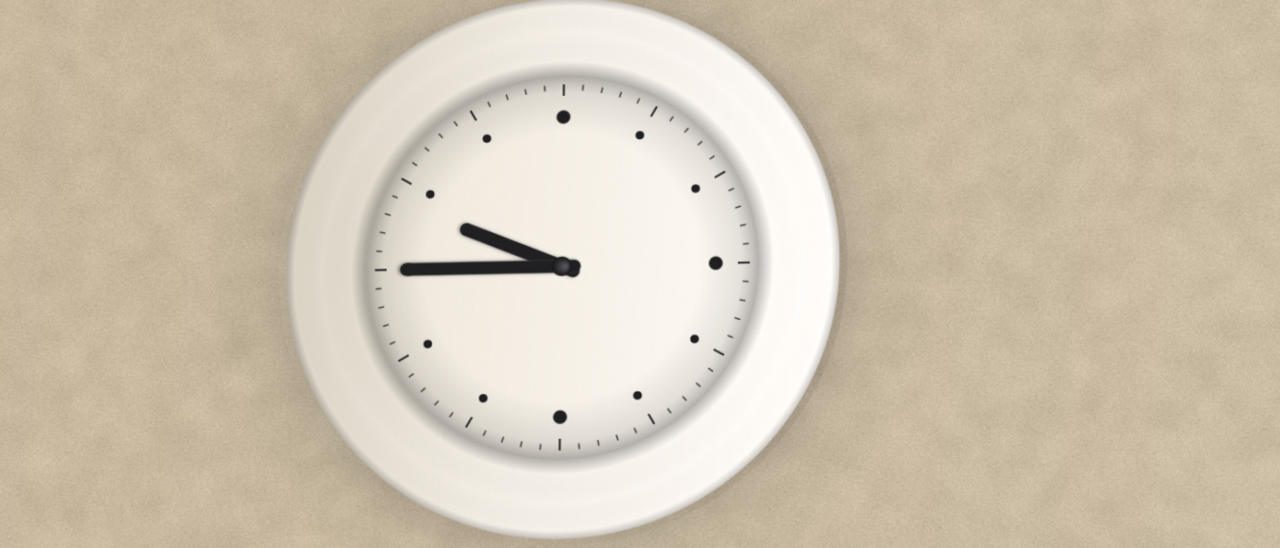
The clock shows 9:45
